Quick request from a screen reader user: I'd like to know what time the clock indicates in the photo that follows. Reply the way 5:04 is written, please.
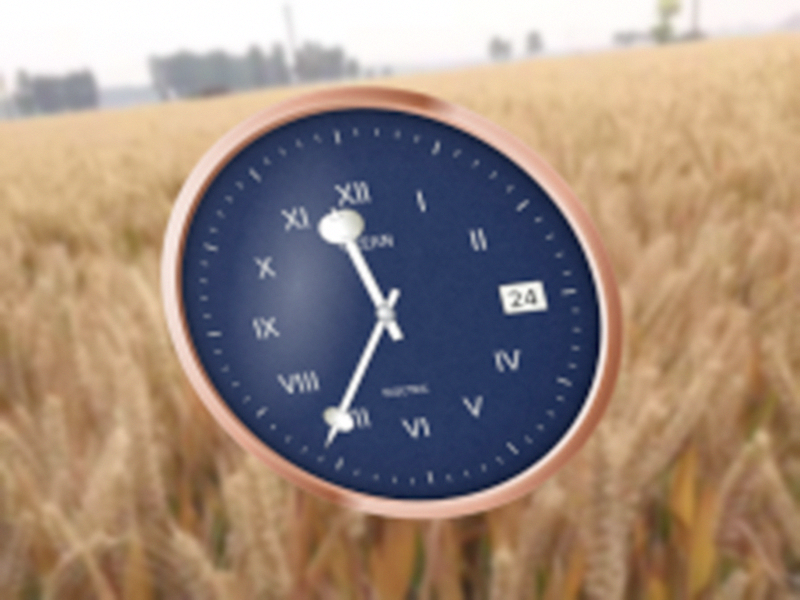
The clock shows 11:36
